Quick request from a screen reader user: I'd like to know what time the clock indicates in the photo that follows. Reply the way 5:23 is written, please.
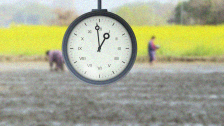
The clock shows 12:59
